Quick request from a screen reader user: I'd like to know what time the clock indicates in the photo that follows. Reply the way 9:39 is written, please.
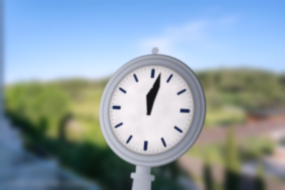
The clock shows 12:02
